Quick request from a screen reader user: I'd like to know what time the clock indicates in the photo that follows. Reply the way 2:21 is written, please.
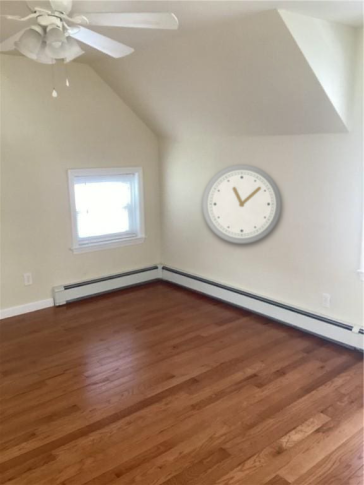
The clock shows 11:08
